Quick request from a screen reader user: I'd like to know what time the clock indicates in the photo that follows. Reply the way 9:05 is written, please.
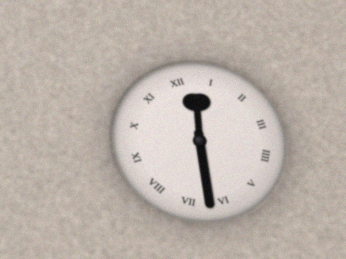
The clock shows 12:32
